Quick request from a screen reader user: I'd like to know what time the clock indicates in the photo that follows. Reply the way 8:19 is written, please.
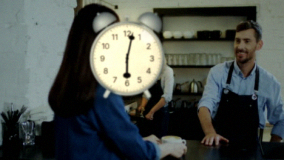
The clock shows 6:02
